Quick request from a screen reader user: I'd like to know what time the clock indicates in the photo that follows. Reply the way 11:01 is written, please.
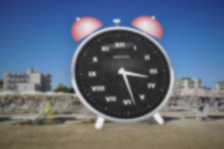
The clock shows 3:28
